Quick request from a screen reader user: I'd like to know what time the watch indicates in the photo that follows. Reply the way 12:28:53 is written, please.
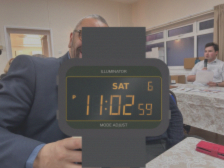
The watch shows 11:02:59
